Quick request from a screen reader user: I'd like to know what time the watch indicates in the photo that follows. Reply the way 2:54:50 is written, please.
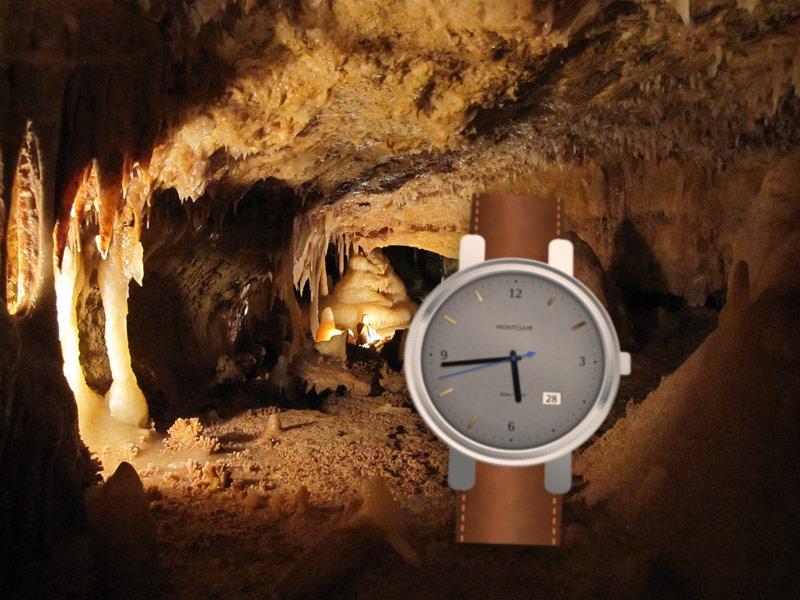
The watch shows 5:43:42
